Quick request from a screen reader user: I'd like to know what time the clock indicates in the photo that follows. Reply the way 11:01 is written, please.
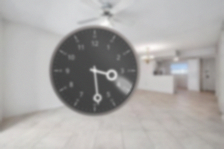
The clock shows 3:29
